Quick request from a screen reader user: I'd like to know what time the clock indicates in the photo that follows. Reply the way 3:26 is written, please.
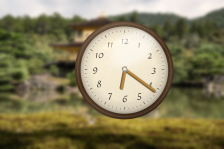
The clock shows 6:21
